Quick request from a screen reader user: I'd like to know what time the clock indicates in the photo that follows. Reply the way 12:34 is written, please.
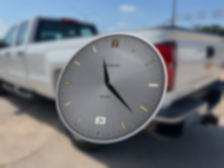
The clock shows 11:22
